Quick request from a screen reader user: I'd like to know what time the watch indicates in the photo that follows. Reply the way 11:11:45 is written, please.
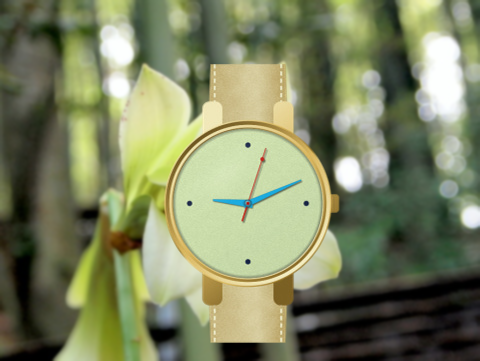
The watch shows 9:11:03
